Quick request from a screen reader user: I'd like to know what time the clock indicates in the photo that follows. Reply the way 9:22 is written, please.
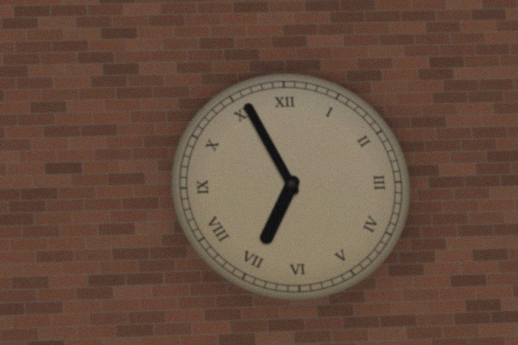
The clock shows 6:56
